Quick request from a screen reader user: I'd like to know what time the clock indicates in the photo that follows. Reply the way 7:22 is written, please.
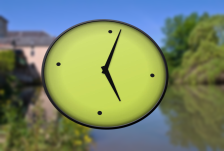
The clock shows 5:02
